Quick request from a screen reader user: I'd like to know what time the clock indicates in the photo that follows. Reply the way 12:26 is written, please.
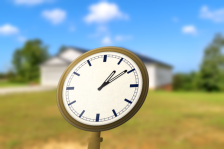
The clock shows 1:09
